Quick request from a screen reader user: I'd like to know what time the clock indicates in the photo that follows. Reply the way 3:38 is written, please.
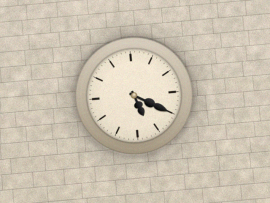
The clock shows 5:20
